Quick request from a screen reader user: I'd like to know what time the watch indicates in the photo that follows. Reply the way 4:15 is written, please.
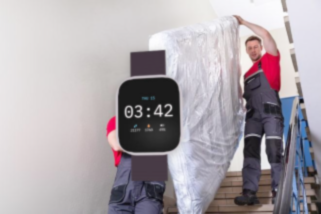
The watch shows 3:42
